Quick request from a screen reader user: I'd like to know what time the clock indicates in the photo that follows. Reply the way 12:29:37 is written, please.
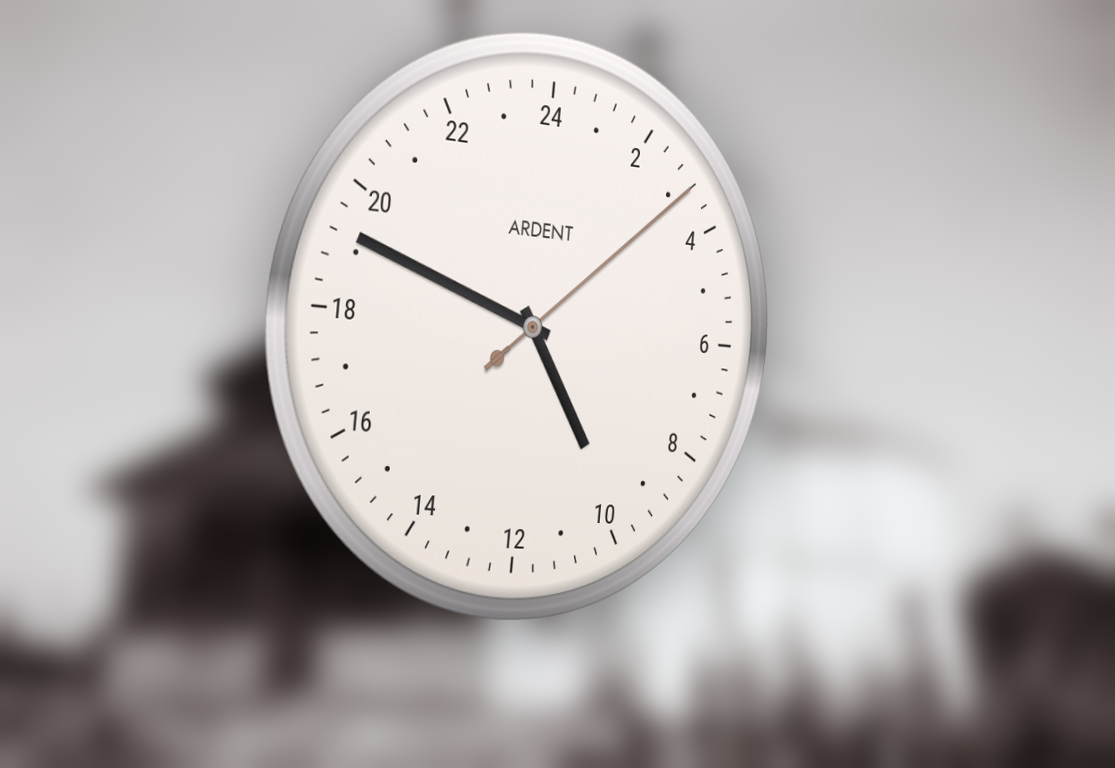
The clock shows 9:48:08
